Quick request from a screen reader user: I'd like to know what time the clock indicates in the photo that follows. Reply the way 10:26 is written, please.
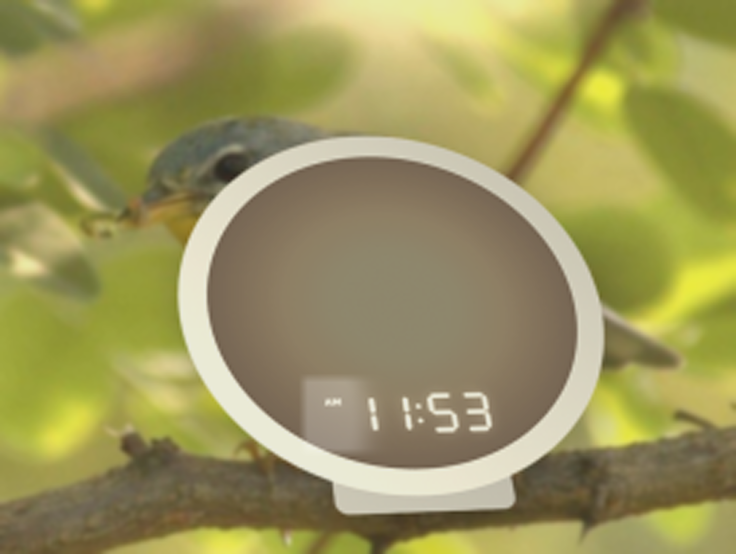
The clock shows 11:53
